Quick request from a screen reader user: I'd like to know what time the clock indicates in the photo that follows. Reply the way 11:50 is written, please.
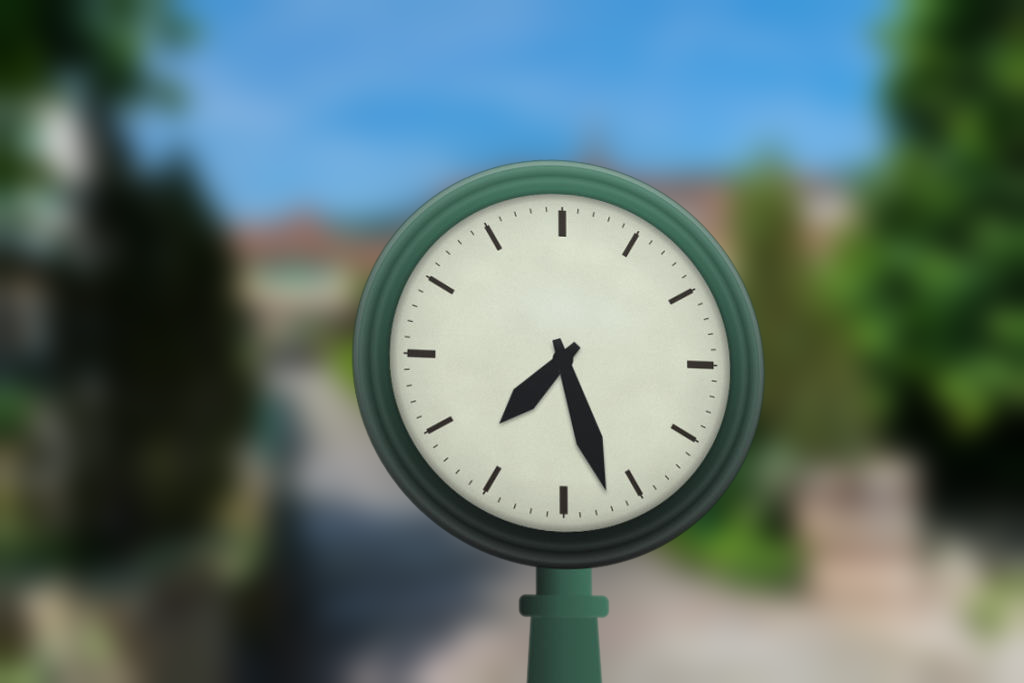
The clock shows 7:27
